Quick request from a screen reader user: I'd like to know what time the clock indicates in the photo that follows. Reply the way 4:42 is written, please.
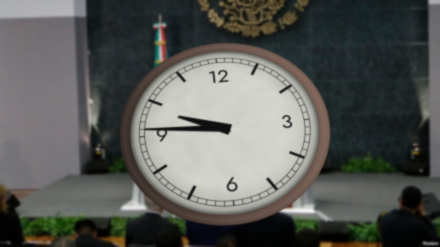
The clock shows 9:46
